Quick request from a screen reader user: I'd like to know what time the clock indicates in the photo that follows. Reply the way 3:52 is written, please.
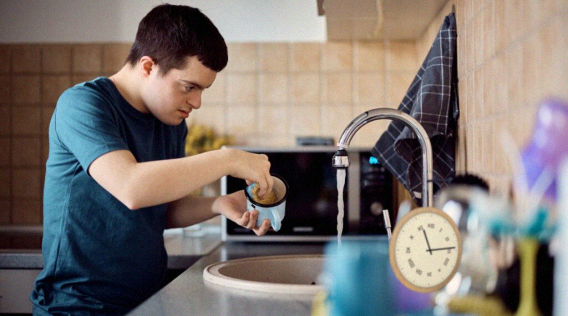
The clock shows 11:14
